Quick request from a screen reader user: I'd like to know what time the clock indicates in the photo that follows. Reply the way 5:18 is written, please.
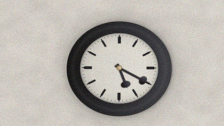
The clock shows 5:20
